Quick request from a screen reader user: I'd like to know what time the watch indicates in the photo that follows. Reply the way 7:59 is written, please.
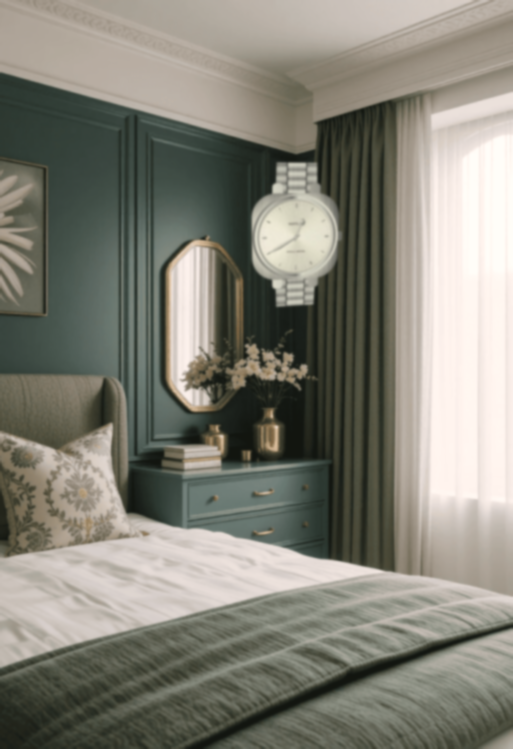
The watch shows 12:40
